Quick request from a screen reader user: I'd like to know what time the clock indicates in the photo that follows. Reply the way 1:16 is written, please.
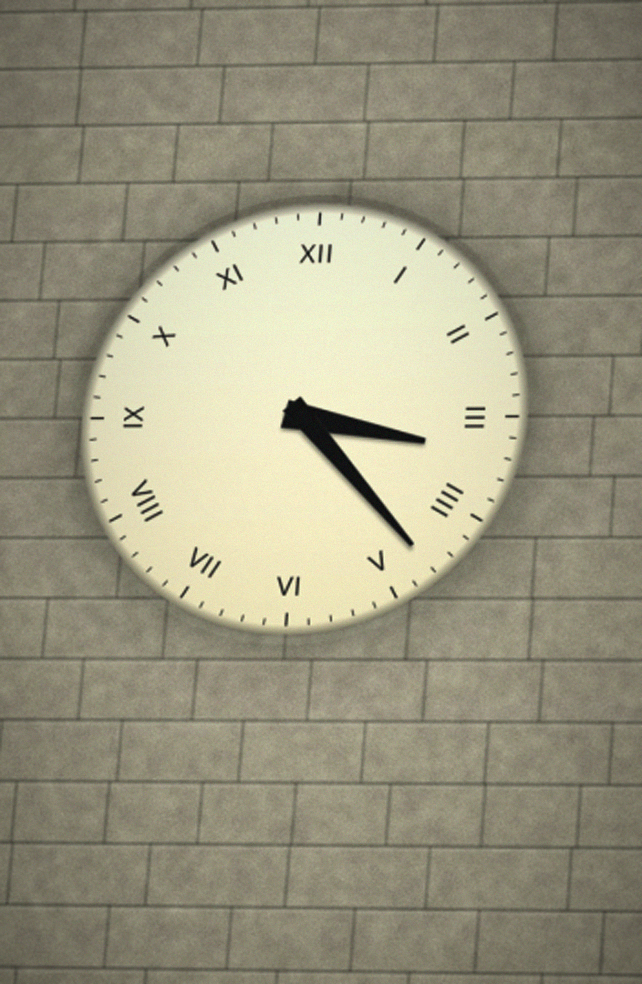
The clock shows 3:23
